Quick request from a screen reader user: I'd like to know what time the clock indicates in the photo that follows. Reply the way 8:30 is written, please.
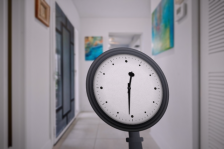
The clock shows 12:31
